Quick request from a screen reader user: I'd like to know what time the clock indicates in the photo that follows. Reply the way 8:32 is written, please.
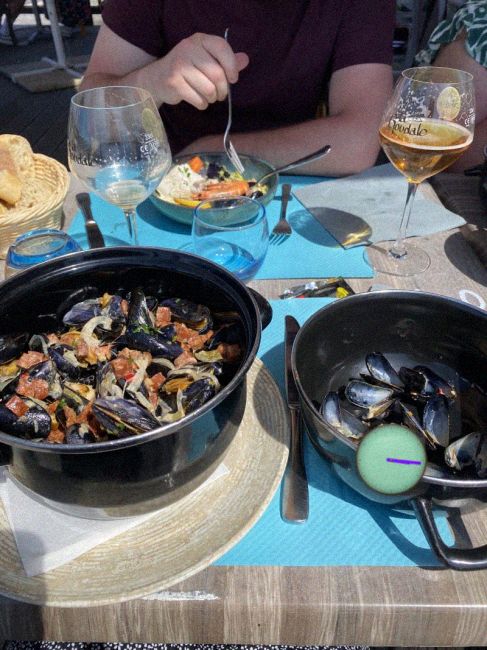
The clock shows 3:16
